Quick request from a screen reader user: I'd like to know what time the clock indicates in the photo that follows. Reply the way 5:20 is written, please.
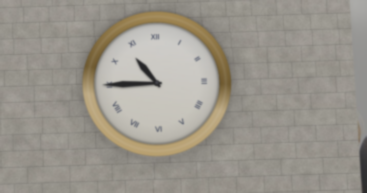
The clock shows 10:45
